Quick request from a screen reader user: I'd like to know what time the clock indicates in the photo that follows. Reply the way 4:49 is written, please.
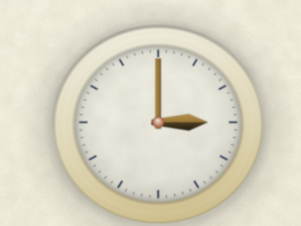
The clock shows 3:00
